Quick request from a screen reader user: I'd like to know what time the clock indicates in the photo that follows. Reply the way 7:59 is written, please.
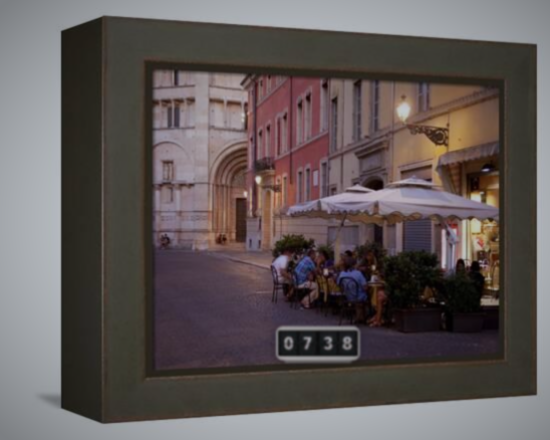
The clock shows 7:38
